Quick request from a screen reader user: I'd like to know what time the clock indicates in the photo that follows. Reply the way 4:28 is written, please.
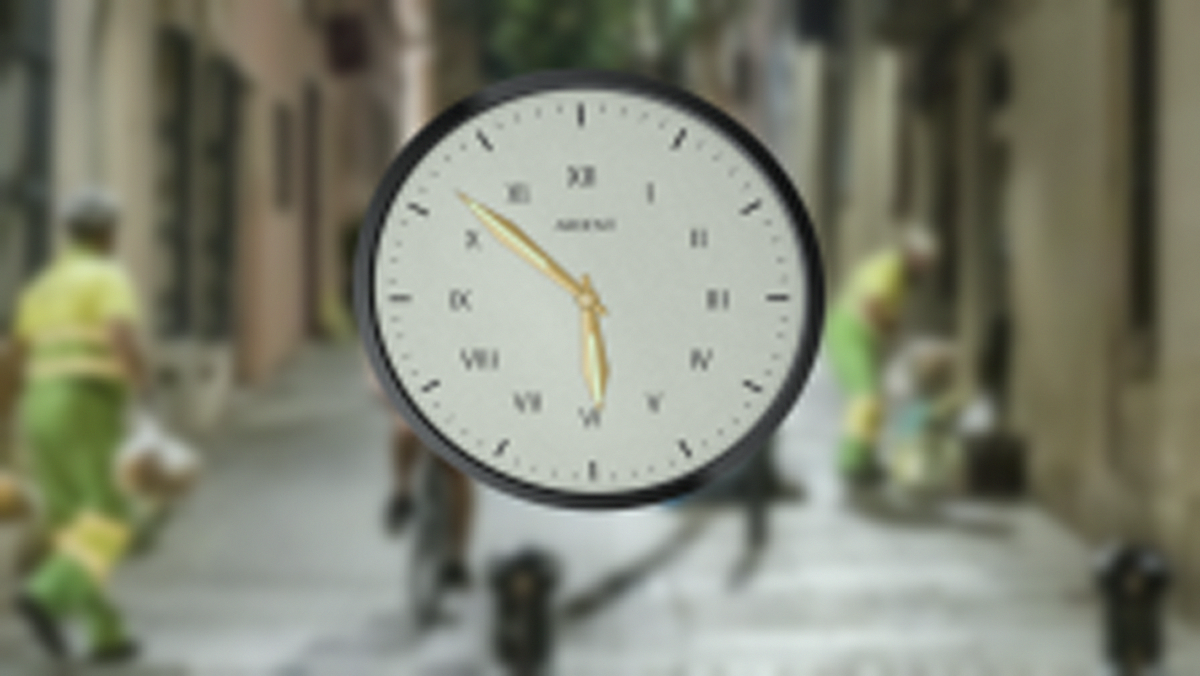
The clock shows 5:52
